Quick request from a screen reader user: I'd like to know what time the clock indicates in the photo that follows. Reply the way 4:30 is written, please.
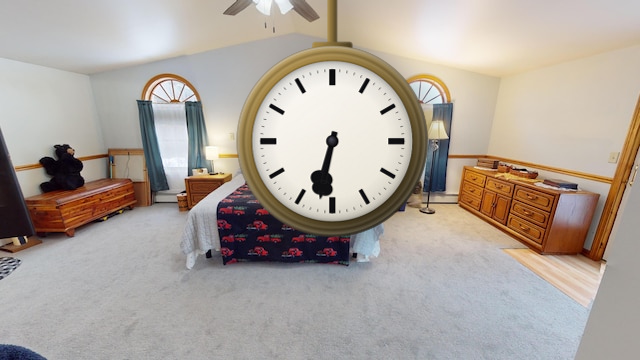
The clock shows 6:32
